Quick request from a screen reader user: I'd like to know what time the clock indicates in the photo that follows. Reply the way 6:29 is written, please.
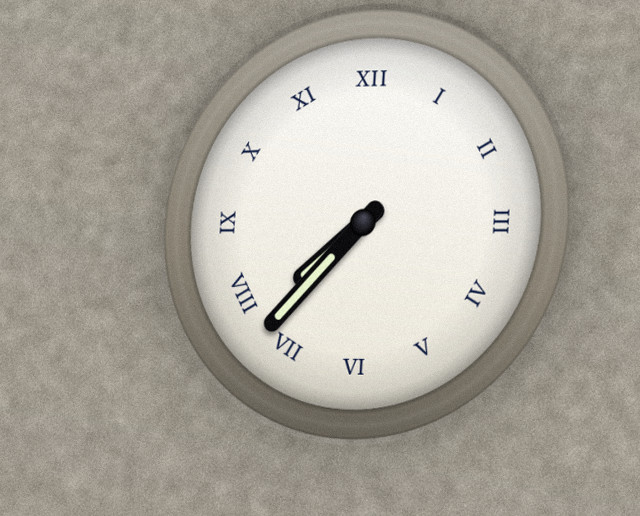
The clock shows 7:37
